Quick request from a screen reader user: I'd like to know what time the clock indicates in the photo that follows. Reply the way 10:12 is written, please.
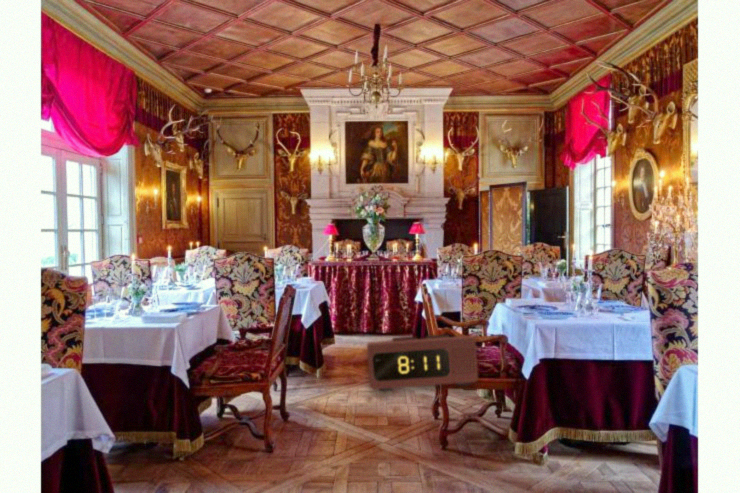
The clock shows 8:11
